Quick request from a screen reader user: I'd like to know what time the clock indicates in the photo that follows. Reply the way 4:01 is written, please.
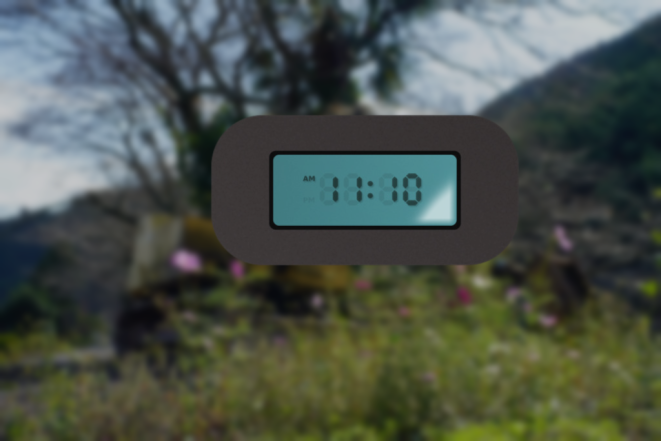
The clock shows 11:10
